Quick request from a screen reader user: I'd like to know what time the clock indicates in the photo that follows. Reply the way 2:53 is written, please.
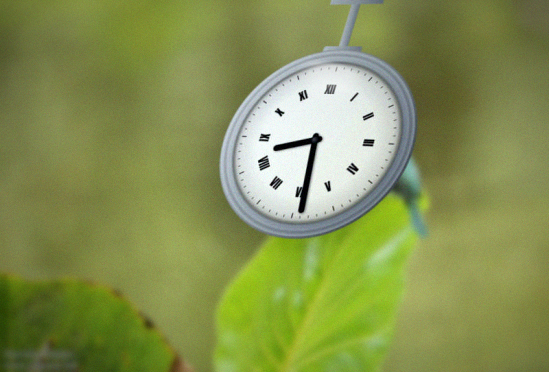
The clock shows 8:29
